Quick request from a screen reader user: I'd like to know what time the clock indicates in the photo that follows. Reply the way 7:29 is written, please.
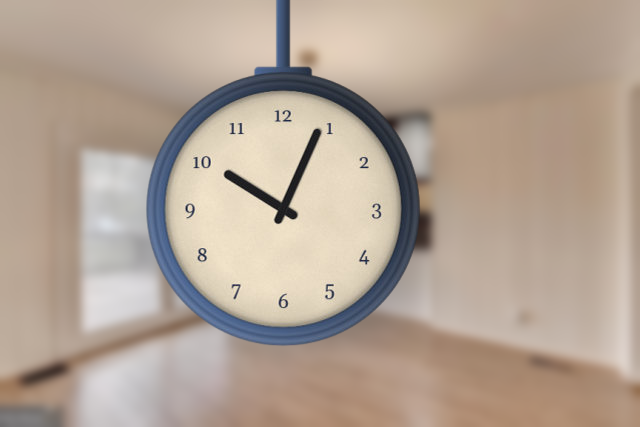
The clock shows 10:04
